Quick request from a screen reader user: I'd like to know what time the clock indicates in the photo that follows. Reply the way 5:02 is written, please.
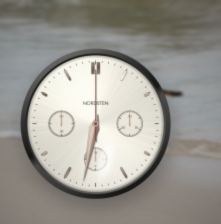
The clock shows 6:32
